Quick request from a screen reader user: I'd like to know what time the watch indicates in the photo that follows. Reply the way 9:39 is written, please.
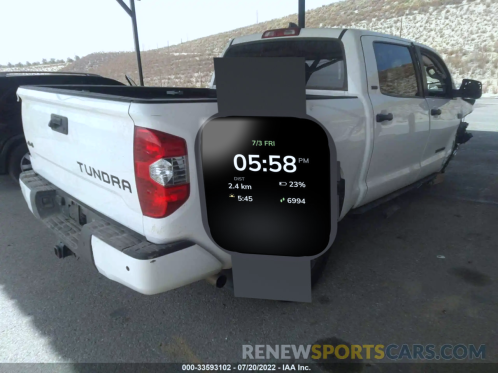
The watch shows 5:58
